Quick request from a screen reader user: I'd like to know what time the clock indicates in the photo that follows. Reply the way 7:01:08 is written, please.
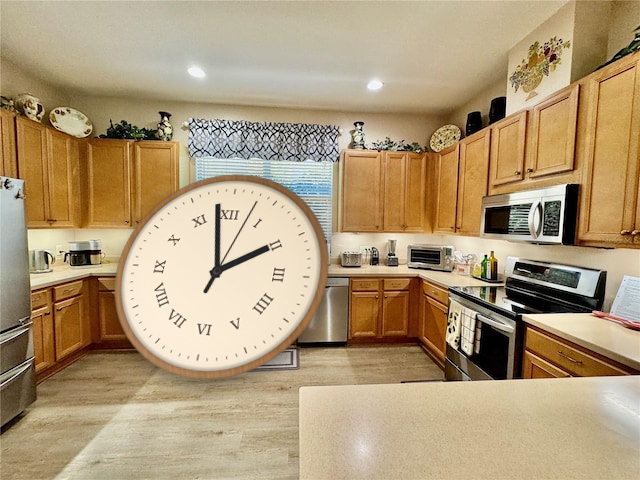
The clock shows 1:58:03
